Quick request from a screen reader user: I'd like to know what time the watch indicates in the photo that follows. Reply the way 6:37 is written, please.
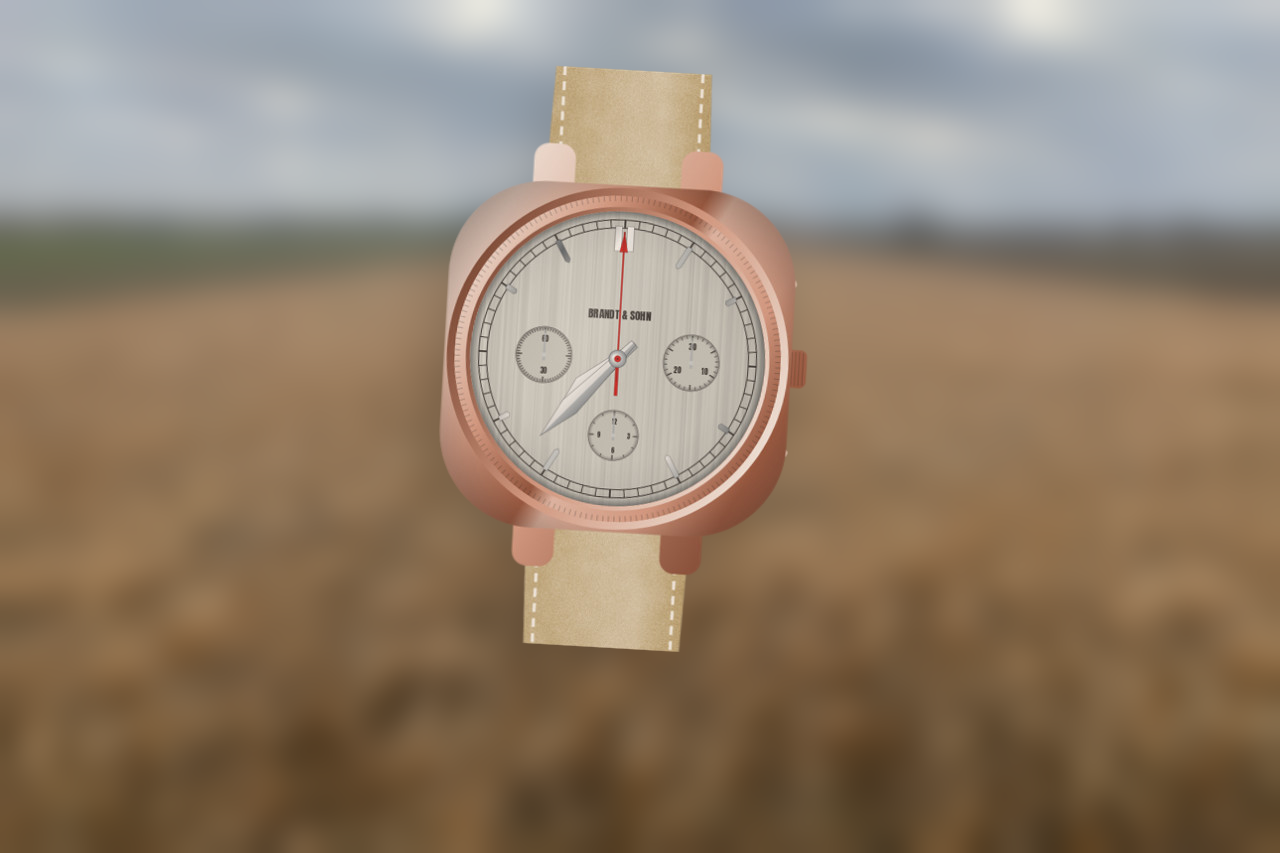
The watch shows 7:37
